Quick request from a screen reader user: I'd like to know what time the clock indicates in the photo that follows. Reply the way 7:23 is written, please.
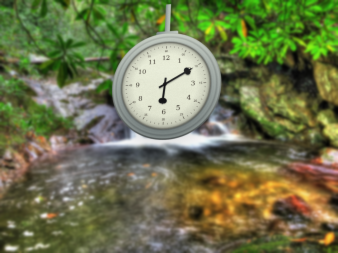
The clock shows 6:10
